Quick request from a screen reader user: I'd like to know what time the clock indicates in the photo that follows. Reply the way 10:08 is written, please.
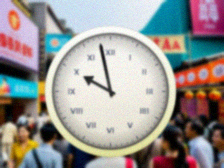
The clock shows 9:58
